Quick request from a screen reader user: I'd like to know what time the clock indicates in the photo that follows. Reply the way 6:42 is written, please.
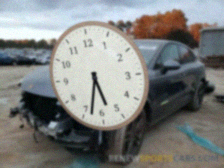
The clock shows 5:33
